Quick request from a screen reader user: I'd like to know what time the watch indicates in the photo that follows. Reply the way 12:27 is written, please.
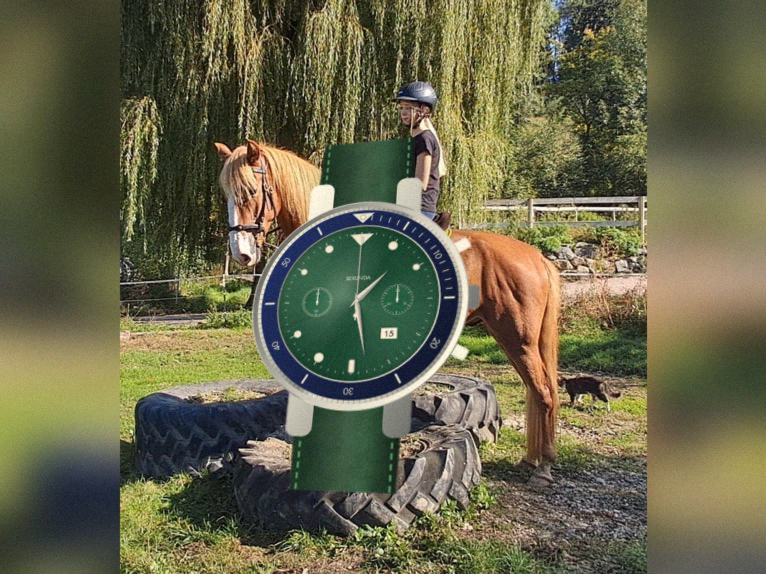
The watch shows 1:28
